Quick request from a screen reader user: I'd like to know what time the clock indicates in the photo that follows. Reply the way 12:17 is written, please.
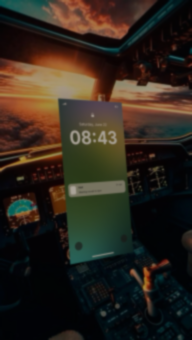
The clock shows 8:43
